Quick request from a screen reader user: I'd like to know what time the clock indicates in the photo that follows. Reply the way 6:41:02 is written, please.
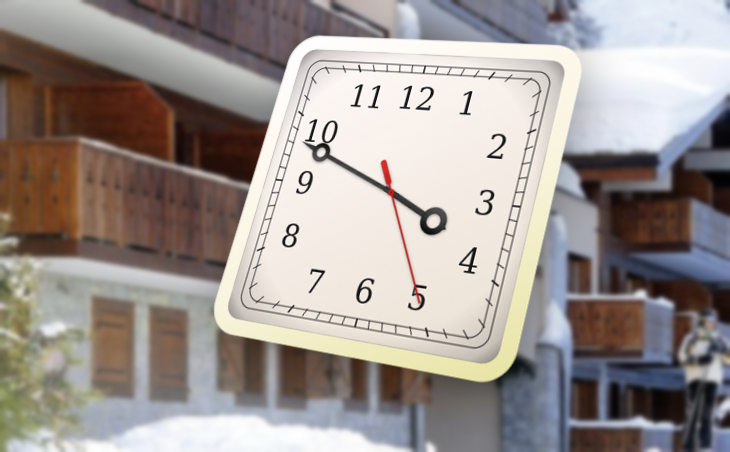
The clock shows 3:48:25
